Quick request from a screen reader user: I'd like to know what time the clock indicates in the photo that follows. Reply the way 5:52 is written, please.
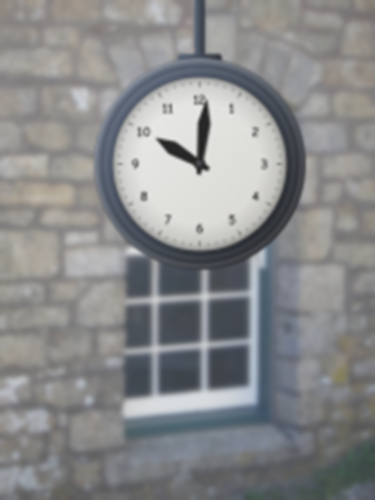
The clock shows 10:01
